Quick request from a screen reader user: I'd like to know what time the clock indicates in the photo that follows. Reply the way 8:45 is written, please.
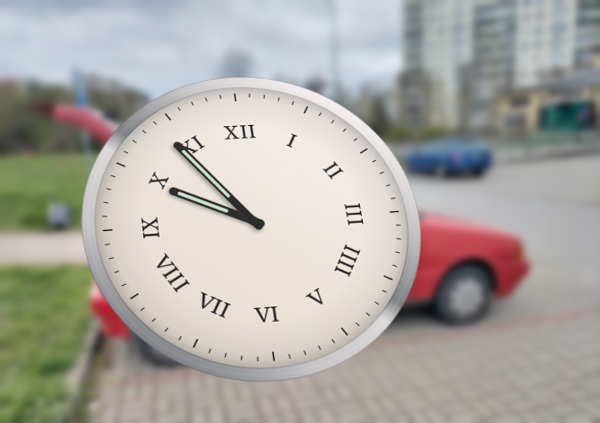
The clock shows 9:54
